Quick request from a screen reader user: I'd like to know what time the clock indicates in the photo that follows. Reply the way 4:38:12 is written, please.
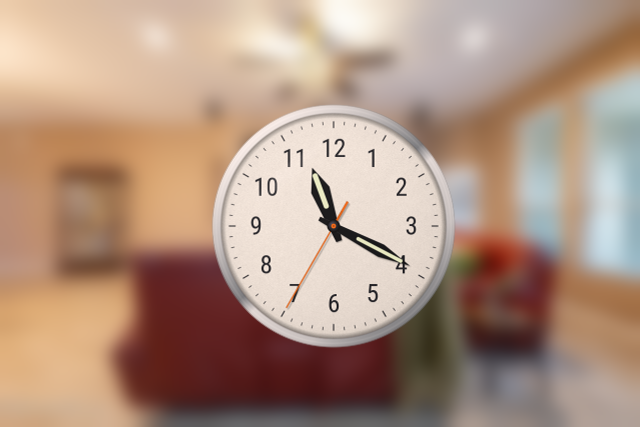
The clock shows 11:19:35
